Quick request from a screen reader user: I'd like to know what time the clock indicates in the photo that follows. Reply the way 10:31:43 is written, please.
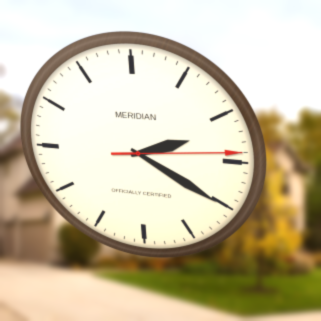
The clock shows 2:20:14
